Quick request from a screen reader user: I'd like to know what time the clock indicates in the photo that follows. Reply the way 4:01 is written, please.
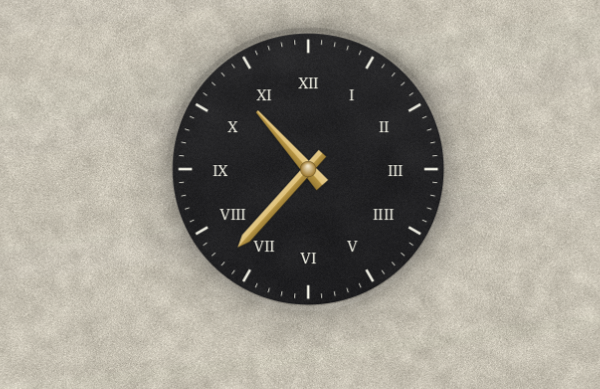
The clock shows 10:37
